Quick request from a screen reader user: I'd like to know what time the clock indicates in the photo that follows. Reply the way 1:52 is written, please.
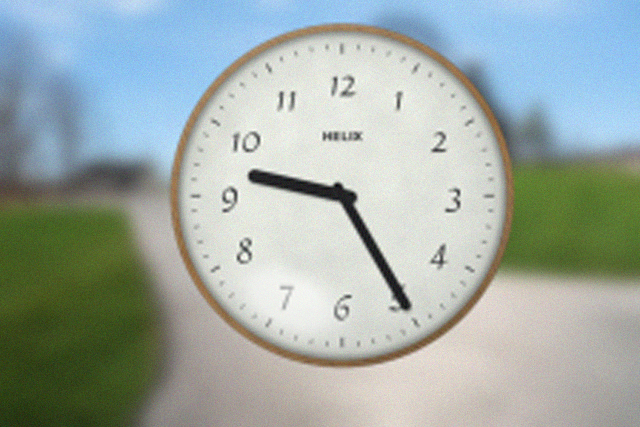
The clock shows 9:25
